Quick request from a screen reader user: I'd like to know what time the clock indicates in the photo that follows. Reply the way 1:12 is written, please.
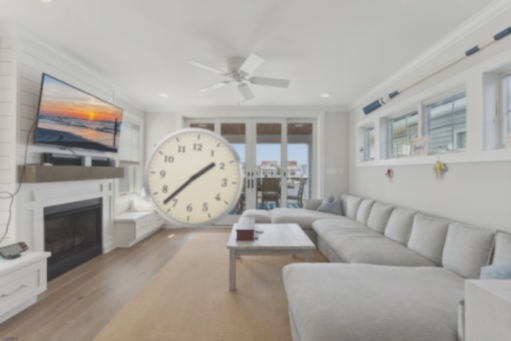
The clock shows 1:37
